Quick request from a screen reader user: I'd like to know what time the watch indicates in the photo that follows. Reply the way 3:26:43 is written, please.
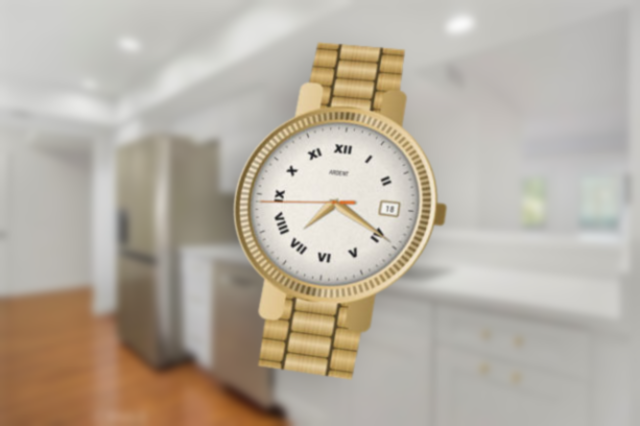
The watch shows 7:19:44
